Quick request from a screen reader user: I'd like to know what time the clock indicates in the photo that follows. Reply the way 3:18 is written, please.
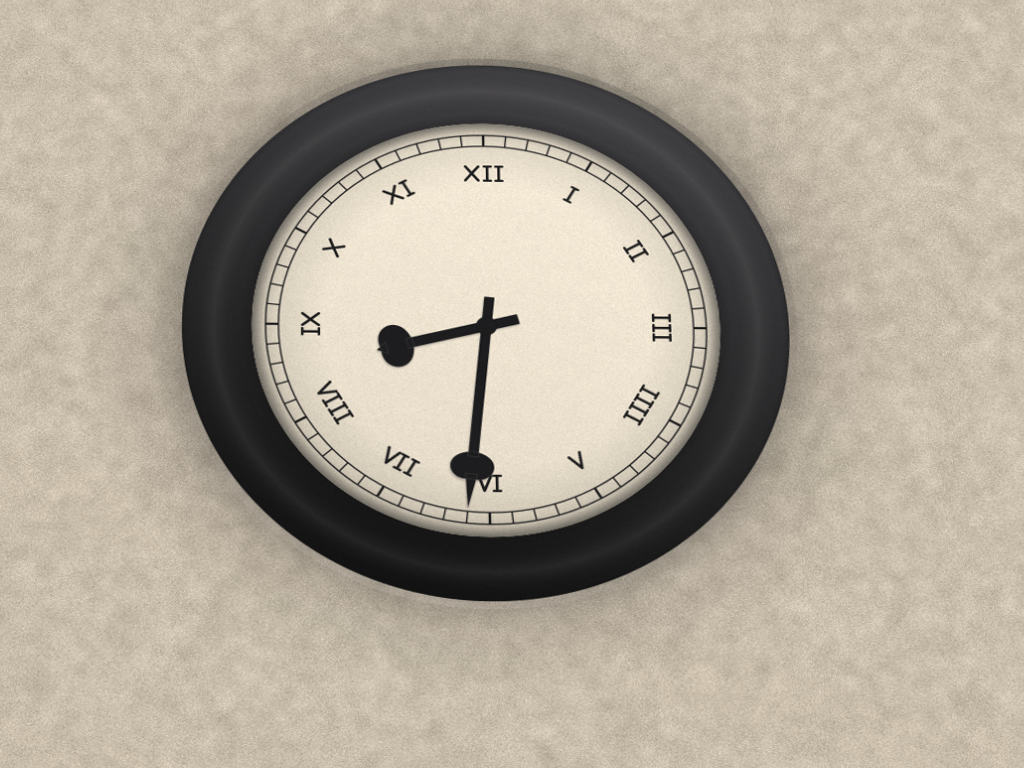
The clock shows 8:31
